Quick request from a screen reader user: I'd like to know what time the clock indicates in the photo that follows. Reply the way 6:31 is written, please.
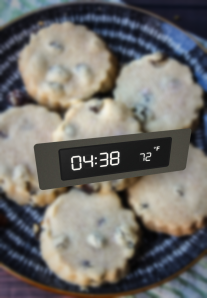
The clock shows 4:38
